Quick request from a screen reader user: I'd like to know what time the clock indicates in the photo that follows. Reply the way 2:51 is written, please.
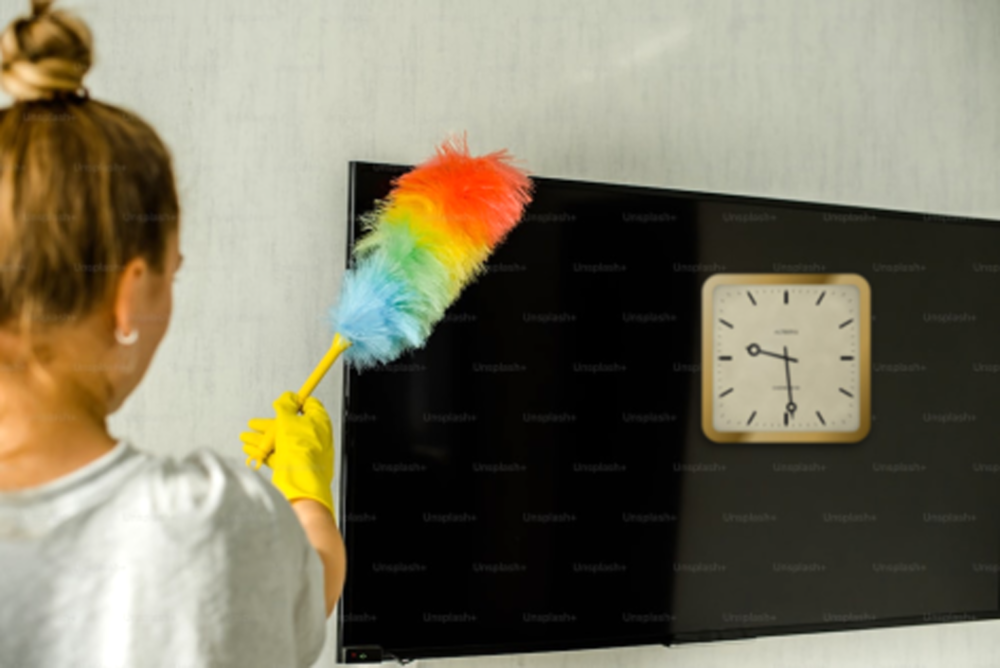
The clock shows 9:29
